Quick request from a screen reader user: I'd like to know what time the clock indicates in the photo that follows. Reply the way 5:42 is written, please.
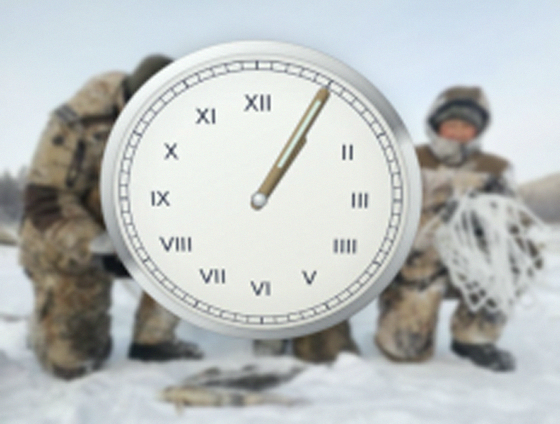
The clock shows 1:05
